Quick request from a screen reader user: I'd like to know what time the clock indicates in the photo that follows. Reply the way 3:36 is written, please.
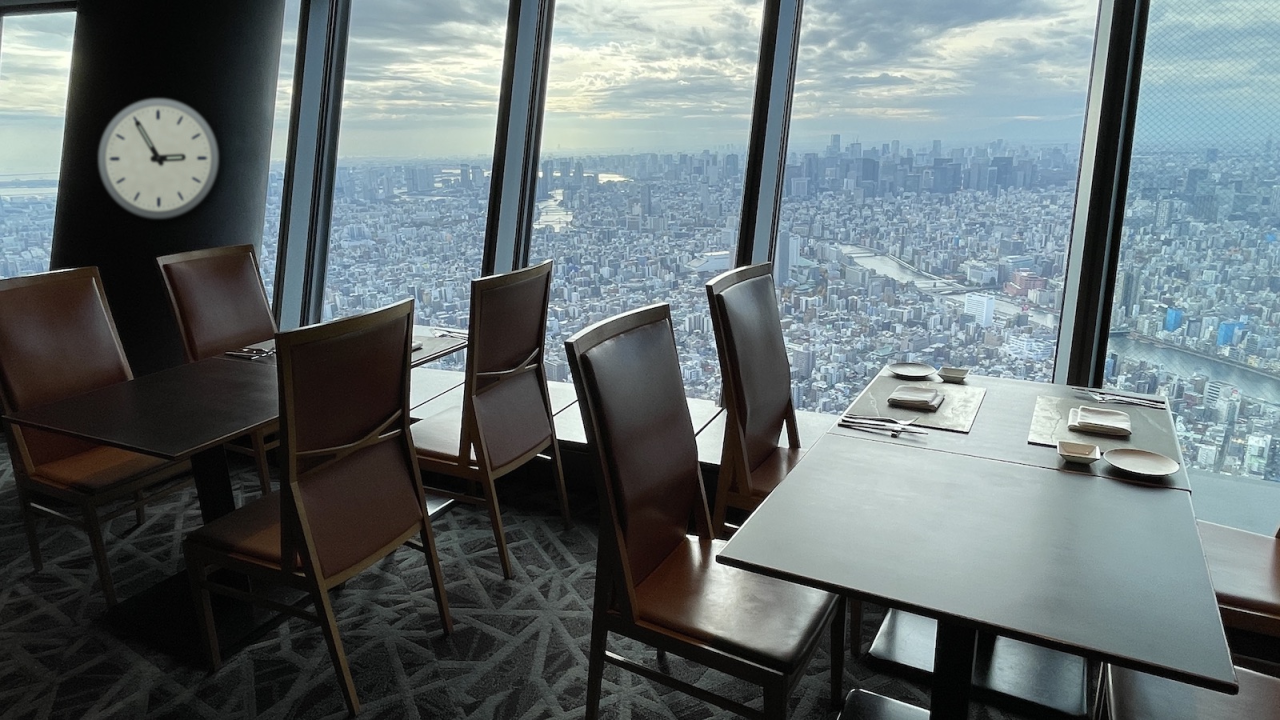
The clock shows 2:55
